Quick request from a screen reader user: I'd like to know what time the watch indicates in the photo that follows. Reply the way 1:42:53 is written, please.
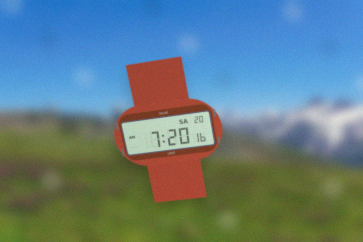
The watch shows 7:20:16
